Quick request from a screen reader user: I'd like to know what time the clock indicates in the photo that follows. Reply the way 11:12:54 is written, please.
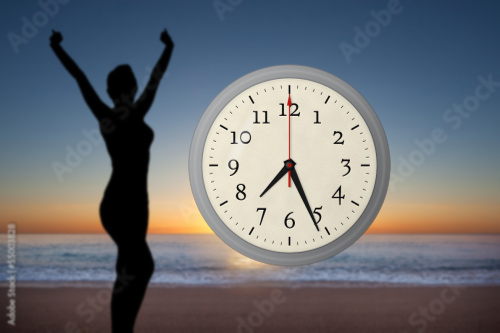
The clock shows 7:26:00
